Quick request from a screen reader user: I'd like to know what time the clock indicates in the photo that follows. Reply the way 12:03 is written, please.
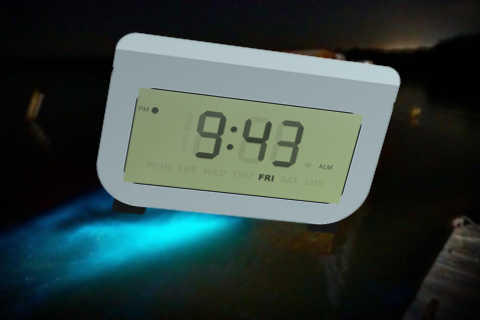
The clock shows 9:43
